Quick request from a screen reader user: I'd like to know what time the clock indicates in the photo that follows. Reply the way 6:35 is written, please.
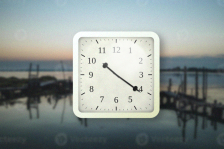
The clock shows 10:21
